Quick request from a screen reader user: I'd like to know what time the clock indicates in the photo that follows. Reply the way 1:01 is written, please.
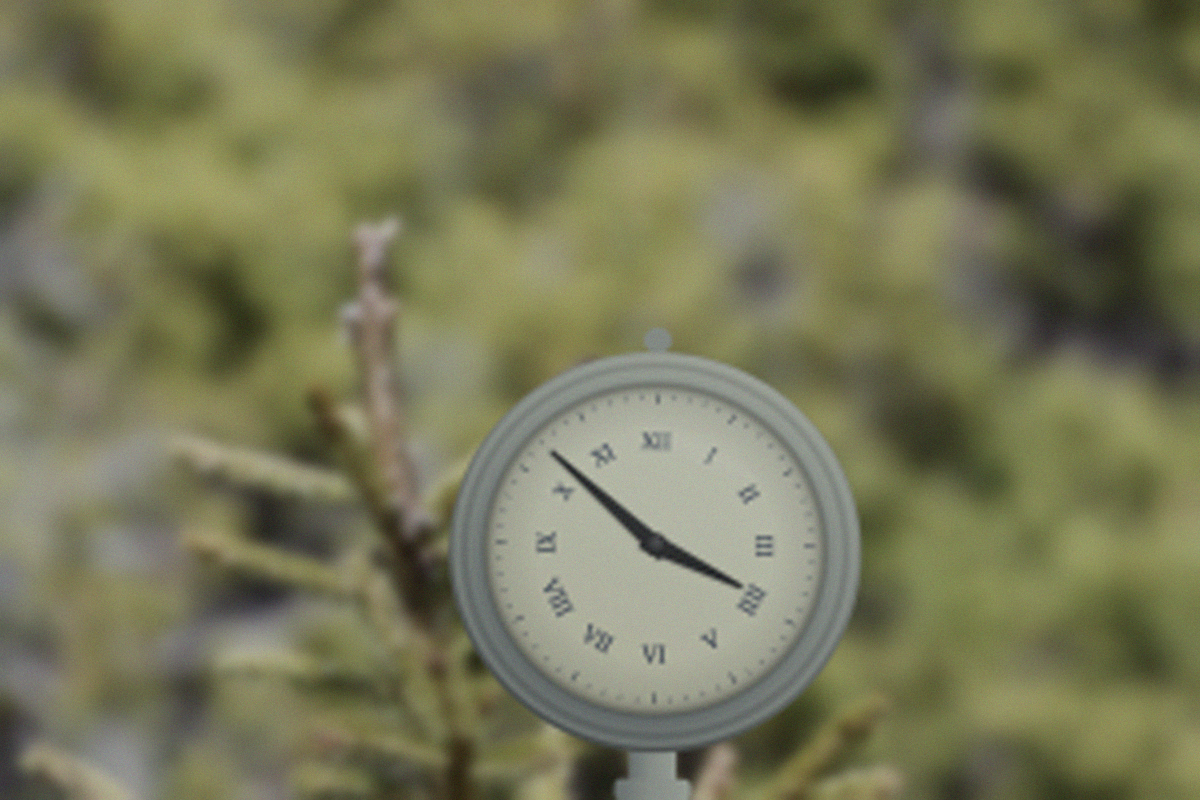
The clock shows 3:52
